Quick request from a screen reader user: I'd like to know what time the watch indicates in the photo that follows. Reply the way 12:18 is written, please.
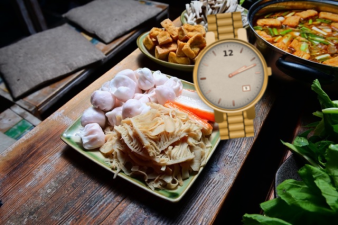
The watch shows 2:12
